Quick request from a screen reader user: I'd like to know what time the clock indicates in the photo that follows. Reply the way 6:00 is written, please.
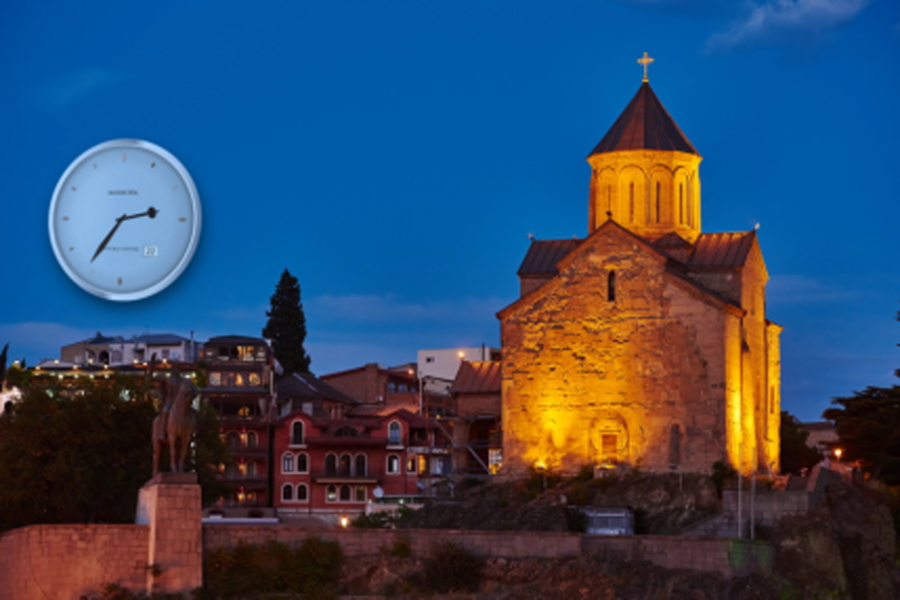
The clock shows 2:36
